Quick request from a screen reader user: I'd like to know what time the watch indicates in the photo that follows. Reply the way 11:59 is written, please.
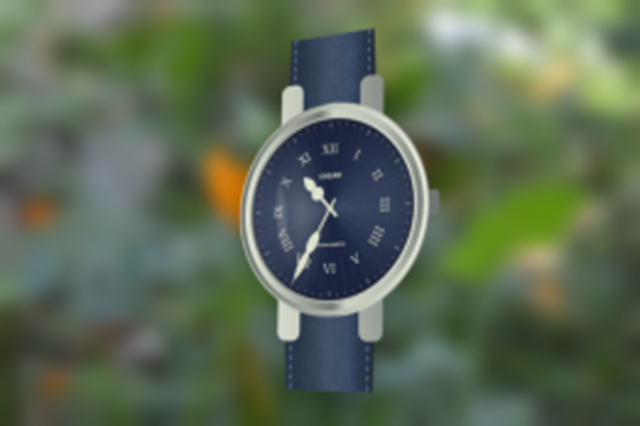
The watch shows 10:35
